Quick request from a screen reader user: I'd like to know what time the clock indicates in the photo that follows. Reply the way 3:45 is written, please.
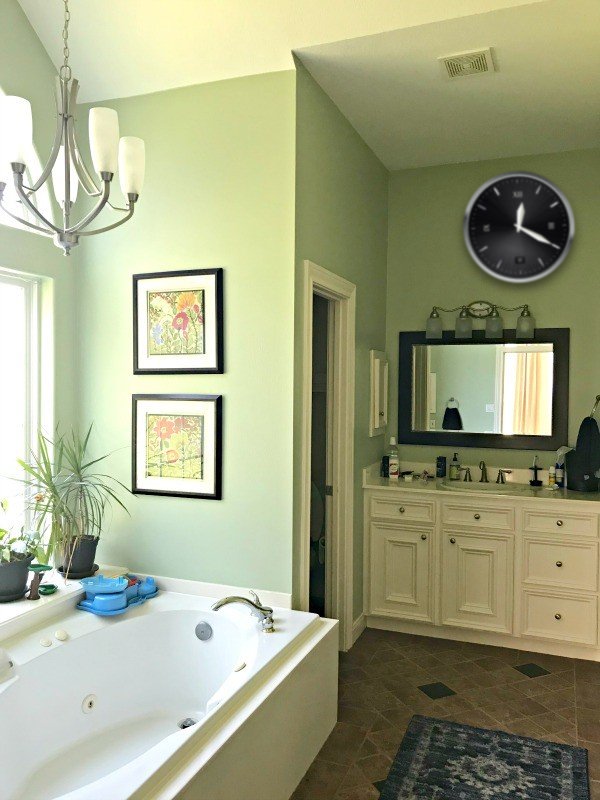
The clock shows 12:20
